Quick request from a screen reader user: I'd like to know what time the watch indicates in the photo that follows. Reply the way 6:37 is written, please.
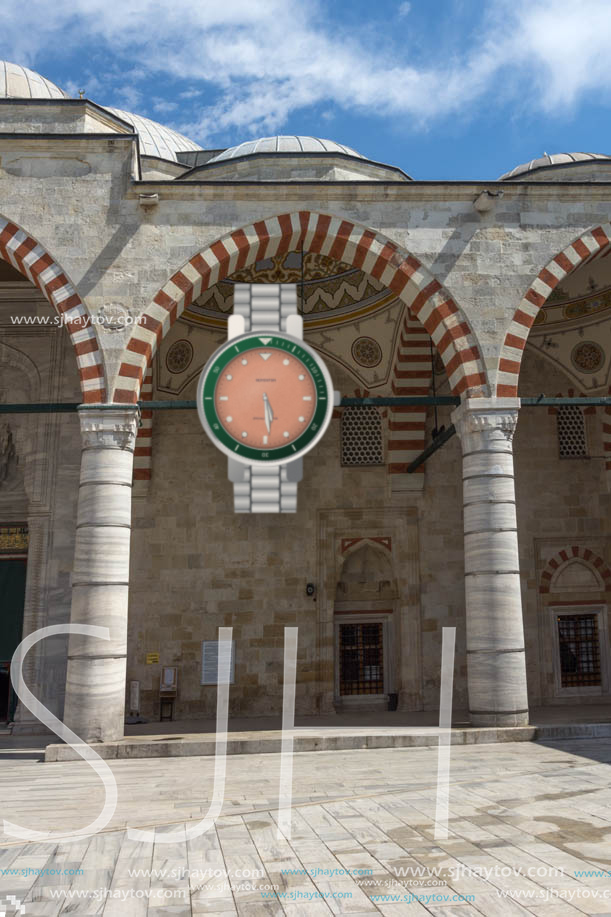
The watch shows 5:29
